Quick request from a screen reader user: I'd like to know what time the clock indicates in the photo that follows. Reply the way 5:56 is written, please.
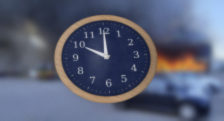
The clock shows 10:00
